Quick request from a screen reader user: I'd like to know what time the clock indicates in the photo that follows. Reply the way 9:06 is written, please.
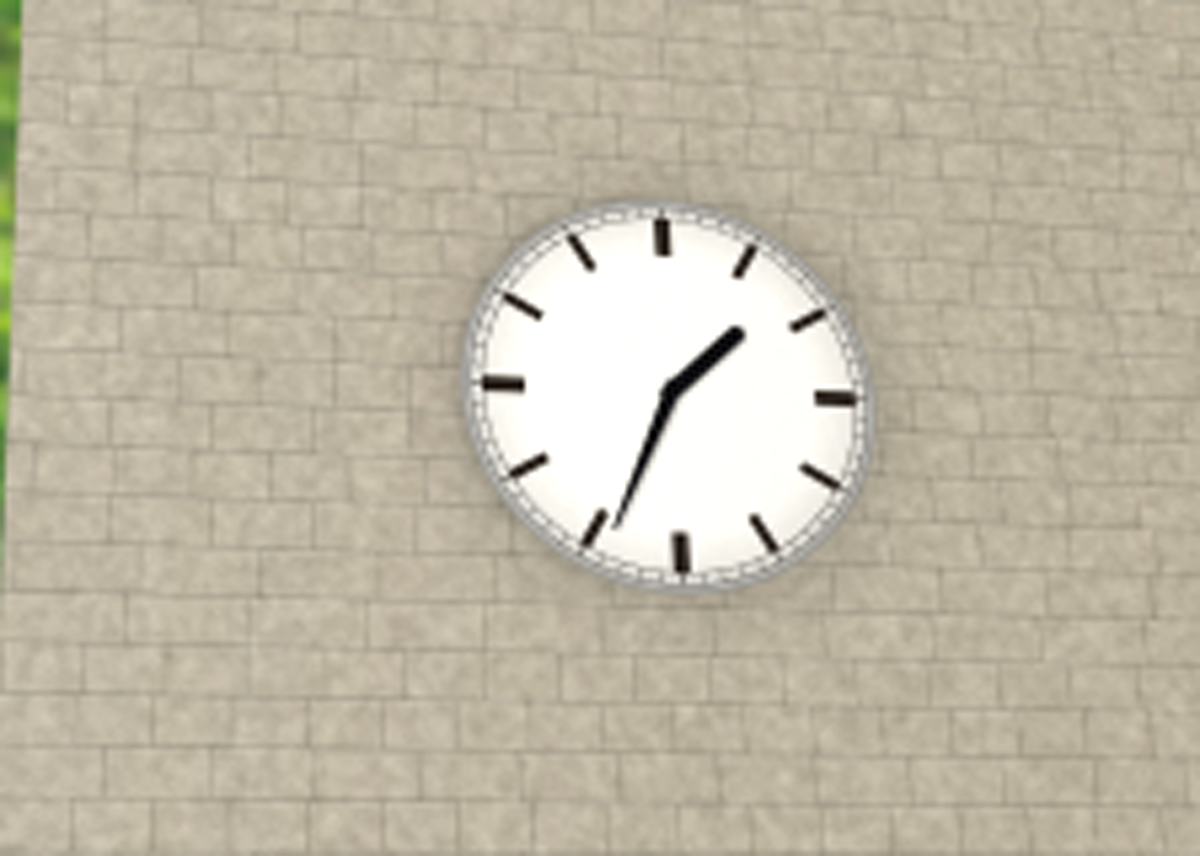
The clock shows 1:34
